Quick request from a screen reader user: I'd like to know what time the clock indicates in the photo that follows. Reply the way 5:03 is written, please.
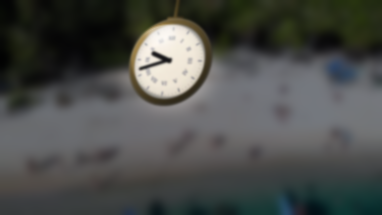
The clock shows 9:42
